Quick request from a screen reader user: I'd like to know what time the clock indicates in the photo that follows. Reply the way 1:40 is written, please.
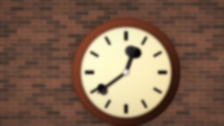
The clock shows 12:39
